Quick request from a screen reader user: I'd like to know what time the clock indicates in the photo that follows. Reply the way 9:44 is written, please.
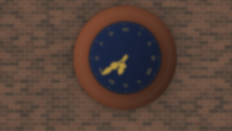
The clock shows 6:39
